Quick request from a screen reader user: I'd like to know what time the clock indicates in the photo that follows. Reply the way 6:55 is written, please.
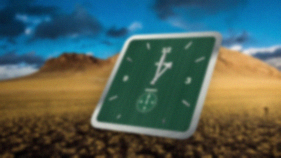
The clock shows 1:00
